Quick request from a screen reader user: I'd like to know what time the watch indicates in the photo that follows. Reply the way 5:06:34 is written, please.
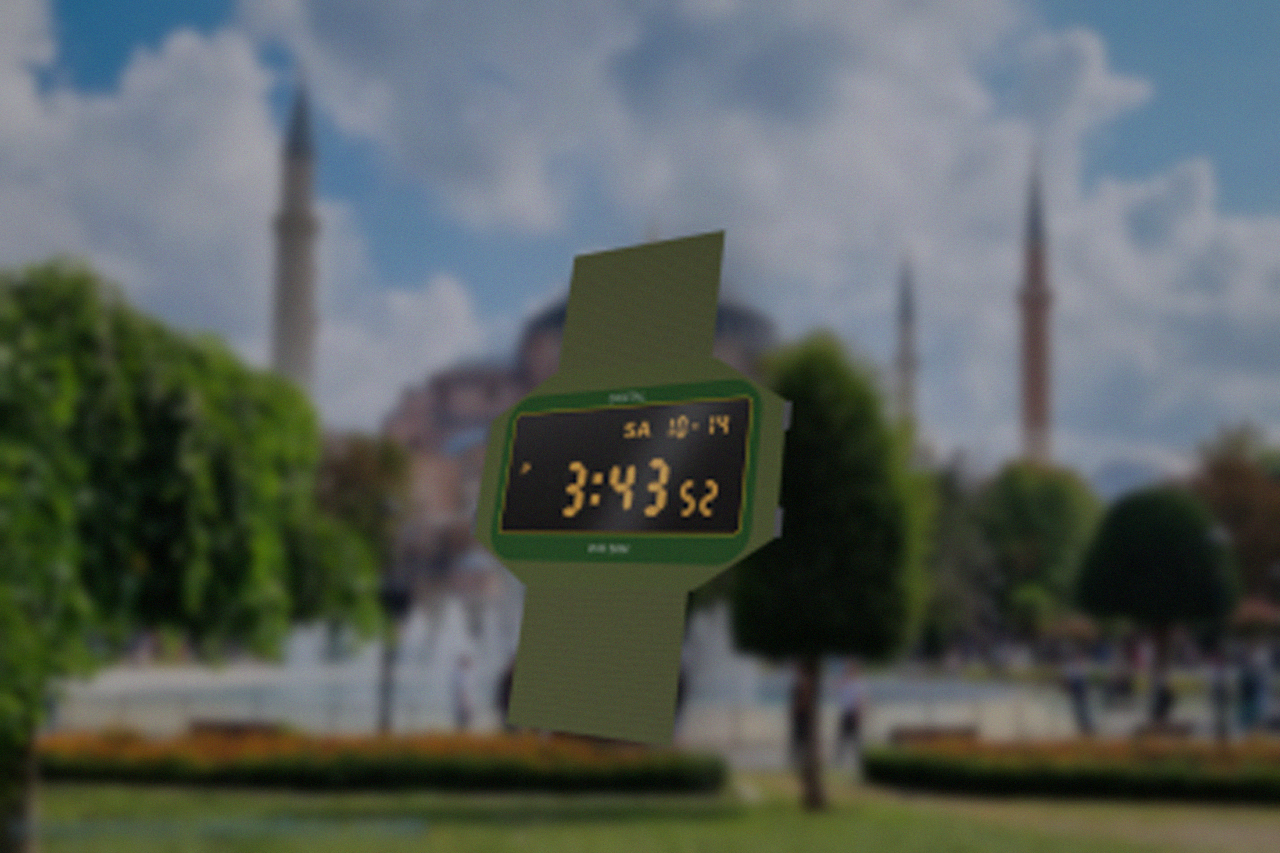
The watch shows 3:43:52
